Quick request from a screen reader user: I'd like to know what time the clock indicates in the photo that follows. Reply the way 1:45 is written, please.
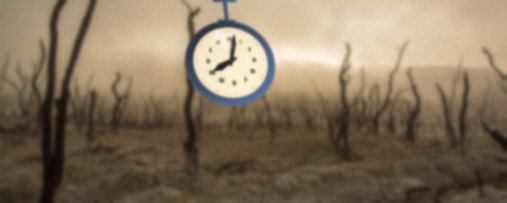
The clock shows 8:02
